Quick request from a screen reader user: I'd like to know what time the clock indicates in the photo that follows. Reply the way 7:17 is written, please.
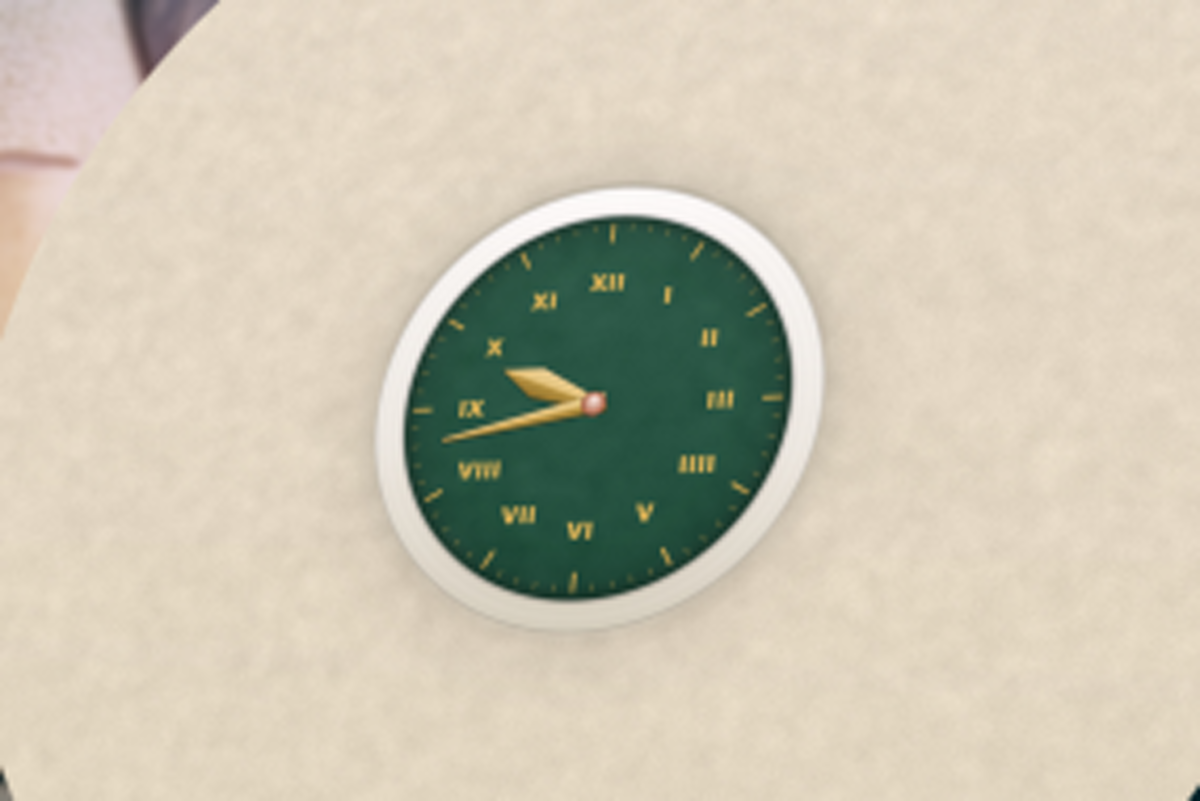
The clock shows 9:43
